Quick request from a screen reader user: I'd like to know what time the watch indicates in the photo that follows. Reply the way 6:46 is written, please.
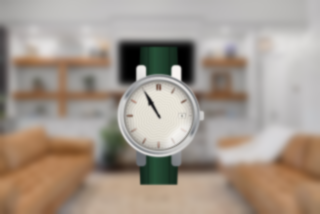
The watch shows 10:55
